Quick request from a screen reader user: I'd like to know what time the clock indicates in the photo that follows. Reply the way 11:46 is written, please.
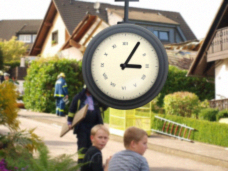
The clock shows 3:05
